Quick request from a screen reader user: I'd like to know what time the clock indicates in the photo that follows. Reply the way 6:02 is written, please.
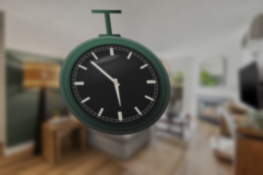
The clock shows 5:53
